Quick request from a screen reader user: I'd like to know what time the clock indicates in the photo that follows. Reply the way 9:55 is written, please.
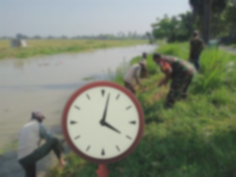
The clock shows 4:02
